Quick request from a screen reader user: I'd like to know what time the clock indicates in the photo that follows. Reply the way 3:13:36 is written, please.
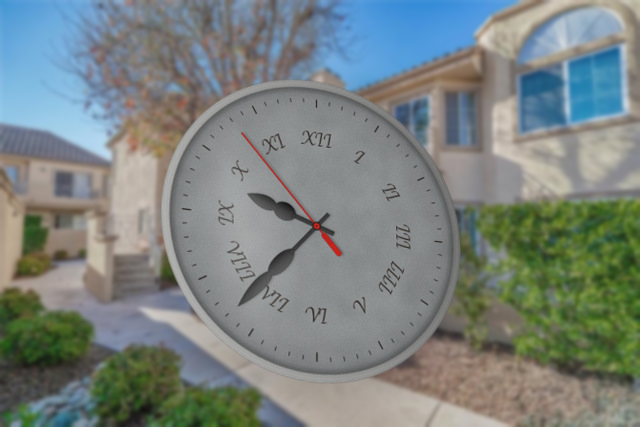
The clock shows 9:36:53
